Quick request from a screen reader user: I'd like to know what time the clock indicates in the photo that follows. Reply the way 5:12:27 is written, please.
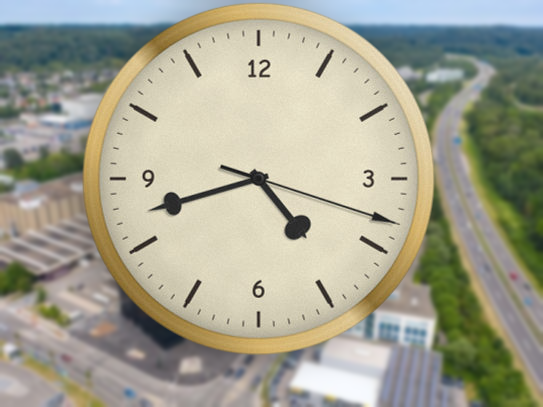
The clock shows 4:42:18
